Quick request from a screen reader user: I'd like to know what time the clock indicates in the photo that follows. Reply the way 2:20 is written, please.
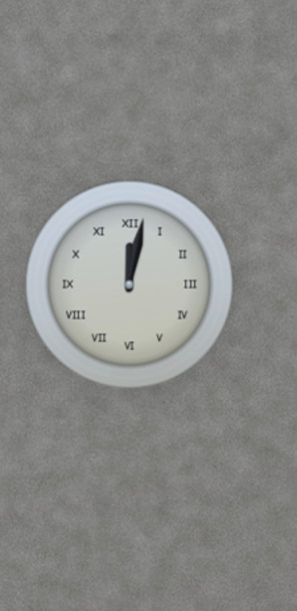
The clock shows 12:02
